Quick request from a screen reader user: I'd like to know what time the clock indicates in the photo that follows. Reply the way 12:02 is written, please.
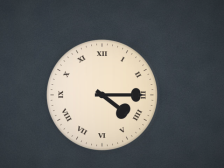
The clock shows 4:15
